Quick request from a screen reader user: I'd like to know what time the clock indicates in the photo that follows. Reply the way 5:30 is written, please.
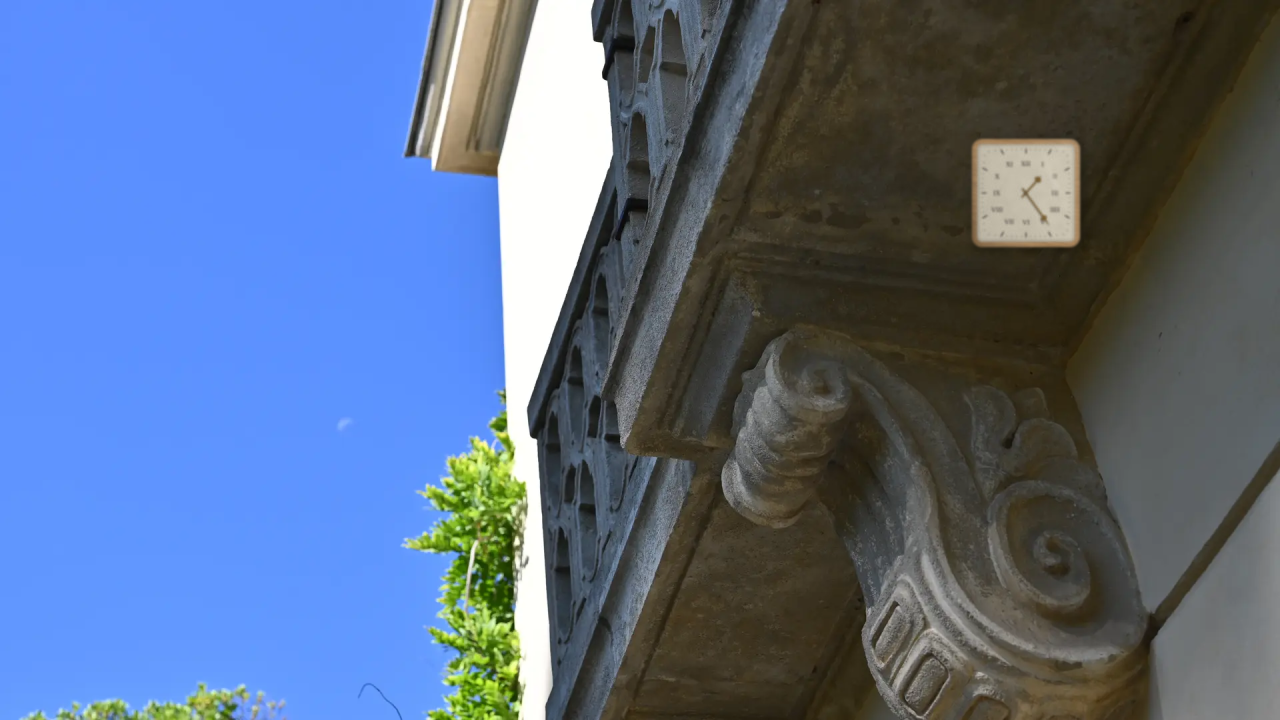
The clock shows 1:24
